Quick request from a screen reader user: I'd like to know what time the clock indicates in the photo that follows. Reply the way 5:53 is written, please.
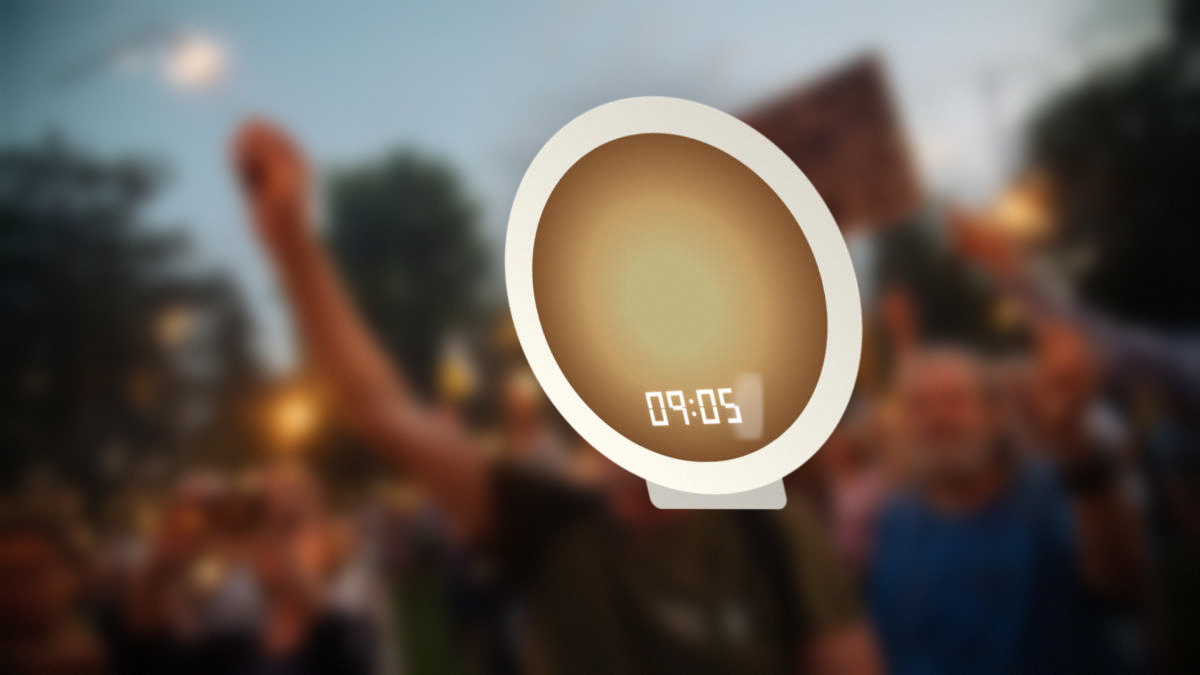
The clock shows 9:05
